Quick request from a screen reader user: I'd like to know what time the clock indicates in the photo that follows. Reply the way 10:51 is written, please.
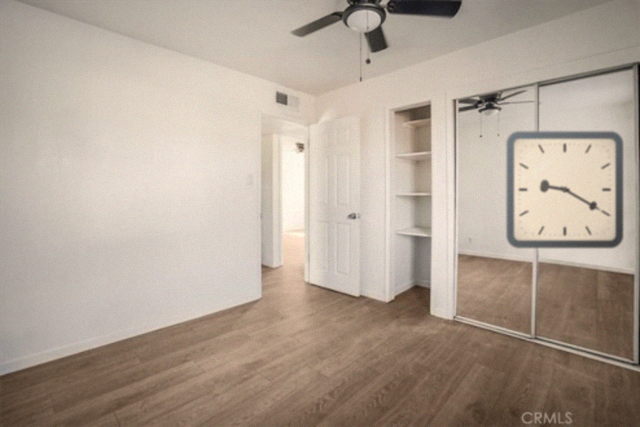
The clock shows 9:20
